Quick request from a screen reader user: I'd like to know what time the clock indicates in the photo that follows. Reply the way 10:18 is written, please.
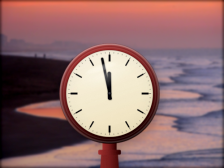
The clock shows 11:58
